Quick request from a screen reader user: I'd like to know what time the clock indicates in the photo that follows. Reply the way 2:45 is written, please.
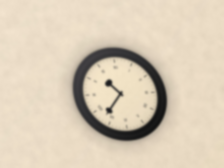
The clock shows 10:37
